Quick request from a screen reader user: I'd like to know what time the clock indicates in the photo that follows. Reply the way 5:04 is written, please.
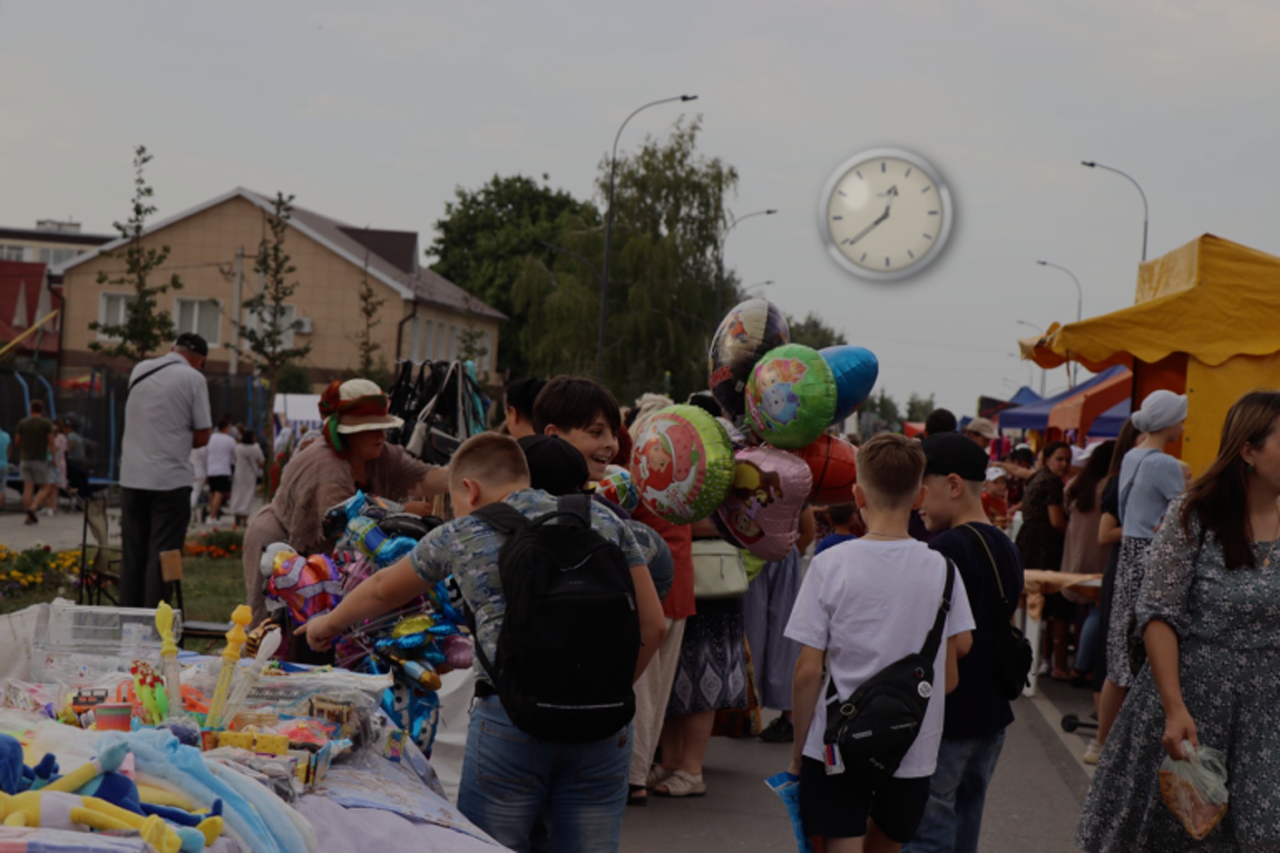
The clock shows 12:39
